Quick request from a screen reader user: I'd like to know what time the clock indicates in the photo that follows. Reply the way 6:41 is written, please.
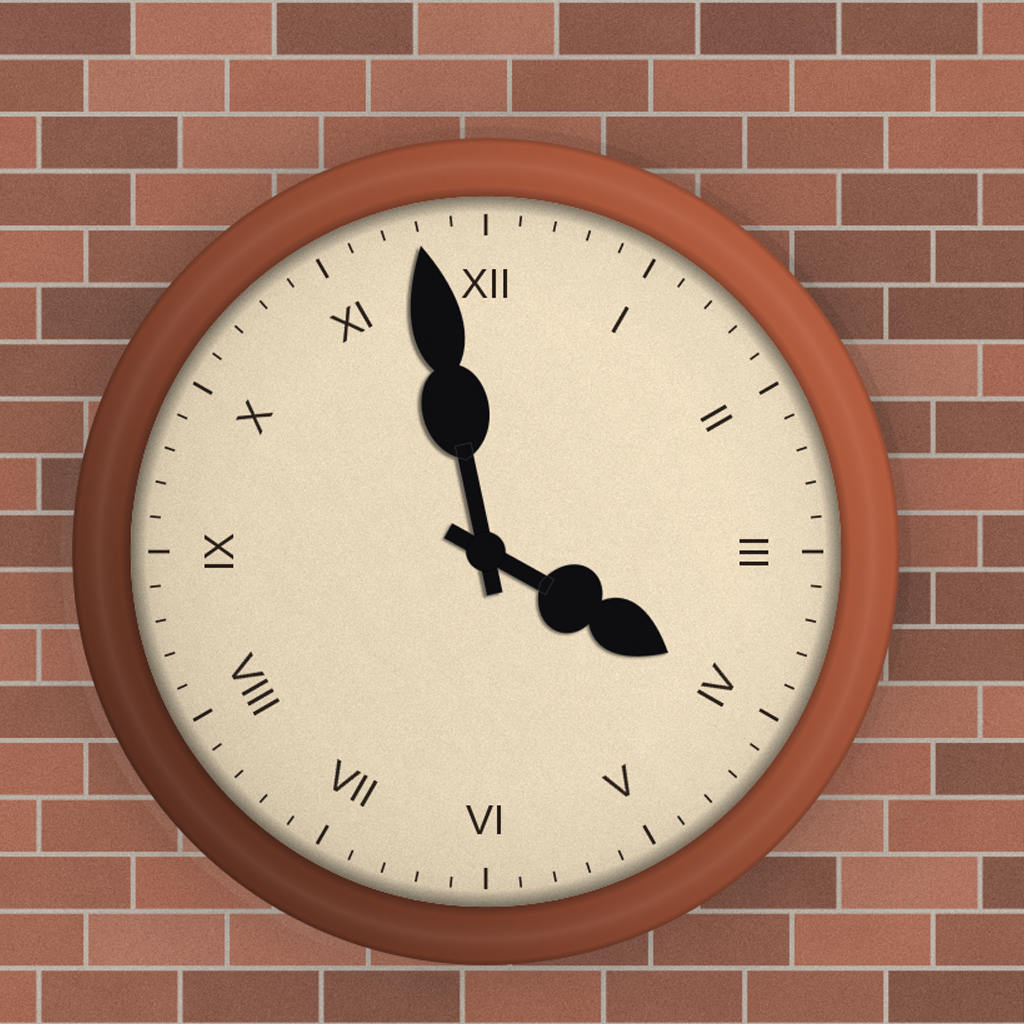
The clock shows 3:58
